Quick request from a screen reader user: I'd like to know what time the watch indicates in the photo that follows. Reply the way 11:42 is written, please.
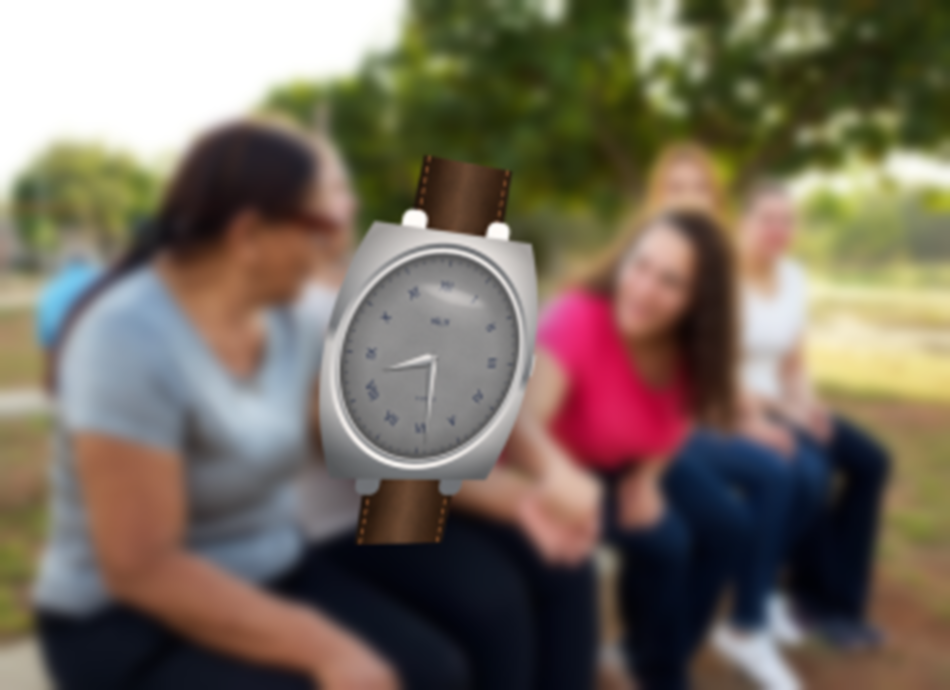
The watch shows 8:29
